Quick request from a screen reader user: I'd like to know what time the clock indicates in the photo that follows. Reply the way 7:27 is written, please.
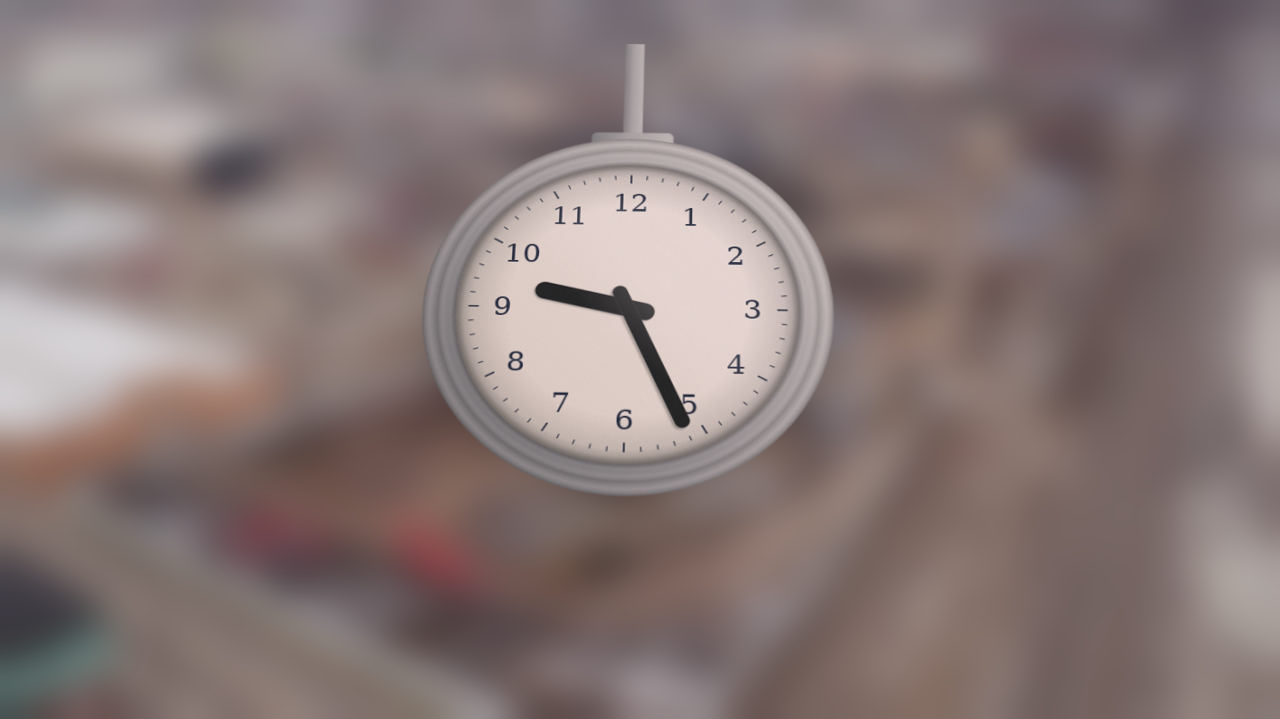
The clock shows 9:26
